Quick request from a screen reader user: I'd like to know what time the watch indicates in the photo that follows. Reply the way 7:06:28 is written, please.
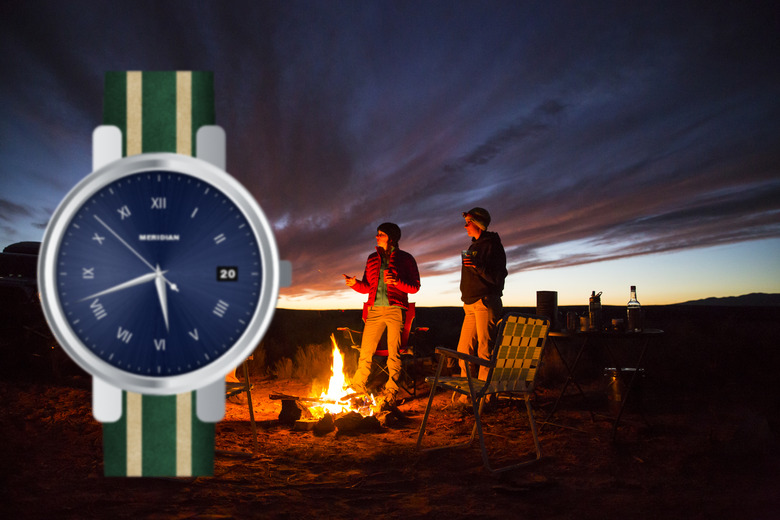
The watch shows 5:41:52
